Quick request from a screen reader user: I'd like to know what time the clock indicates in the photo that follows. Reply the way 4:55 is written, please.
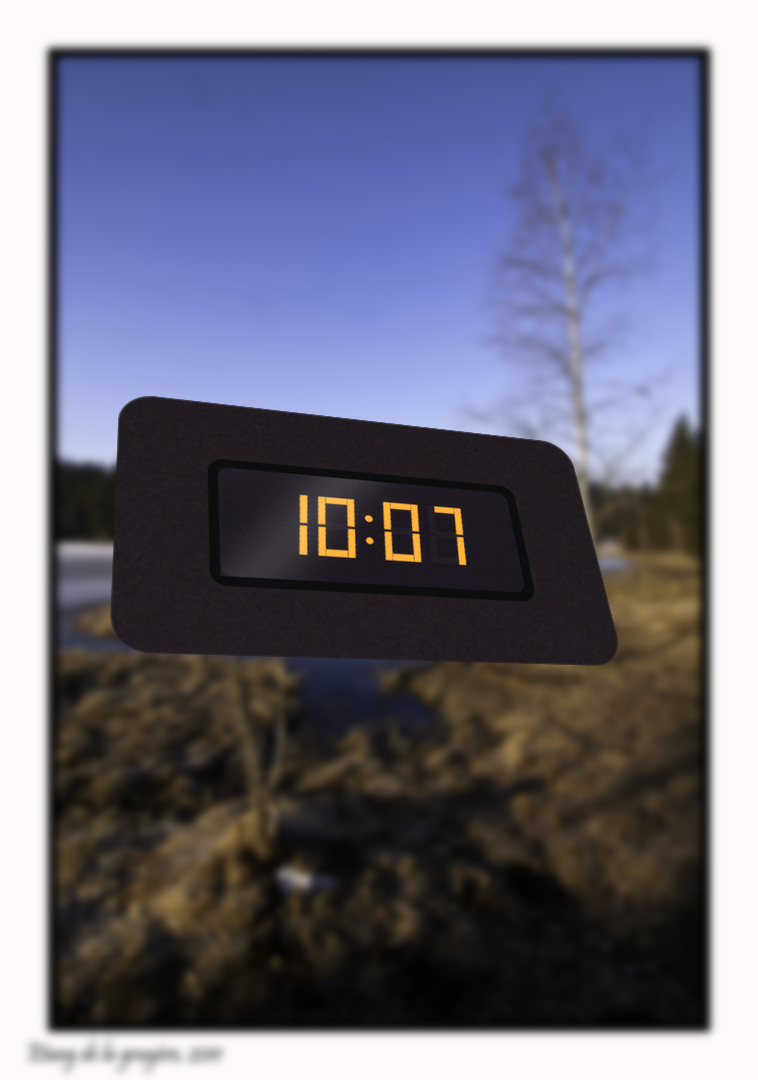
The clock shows 10:07
